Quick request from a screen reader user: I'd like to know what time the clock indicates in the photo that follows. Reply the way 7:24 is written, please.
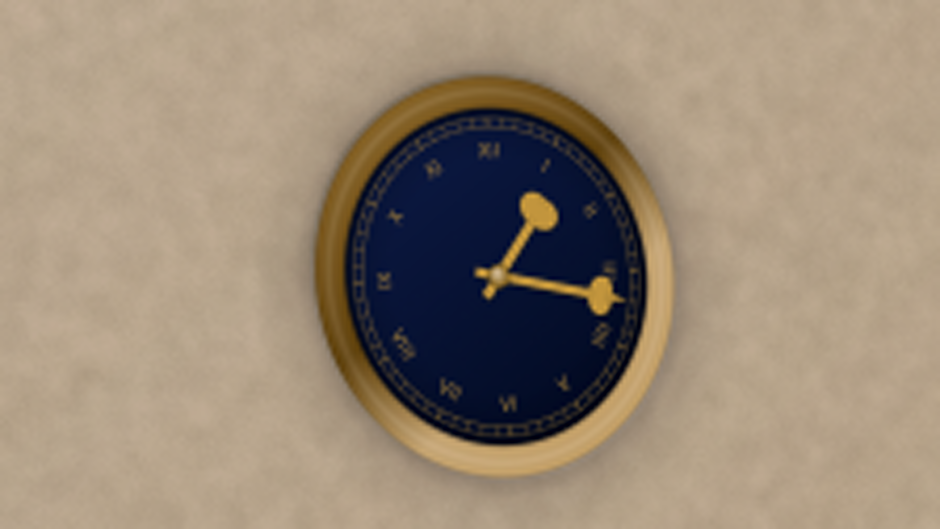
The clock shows 1:17
